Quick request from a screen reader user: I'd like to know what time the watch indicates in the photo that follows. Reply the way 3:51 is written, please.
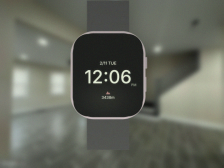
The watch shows 12:06
